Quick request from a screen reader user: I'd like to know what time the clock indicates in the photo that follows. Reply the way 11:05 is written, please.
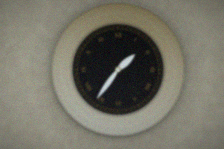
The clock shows 1:36
